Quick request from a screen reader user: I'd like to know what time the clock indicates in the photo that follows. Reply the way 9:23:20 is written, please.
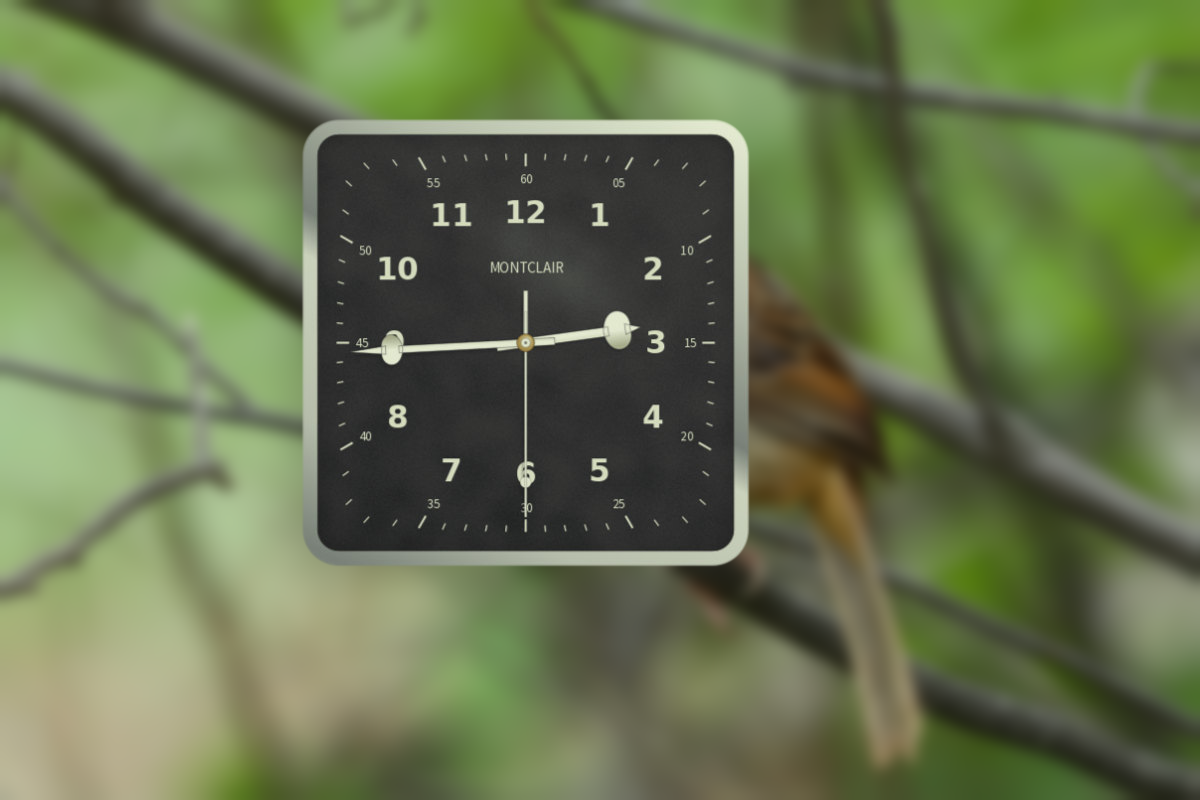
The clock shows 2:44:30
